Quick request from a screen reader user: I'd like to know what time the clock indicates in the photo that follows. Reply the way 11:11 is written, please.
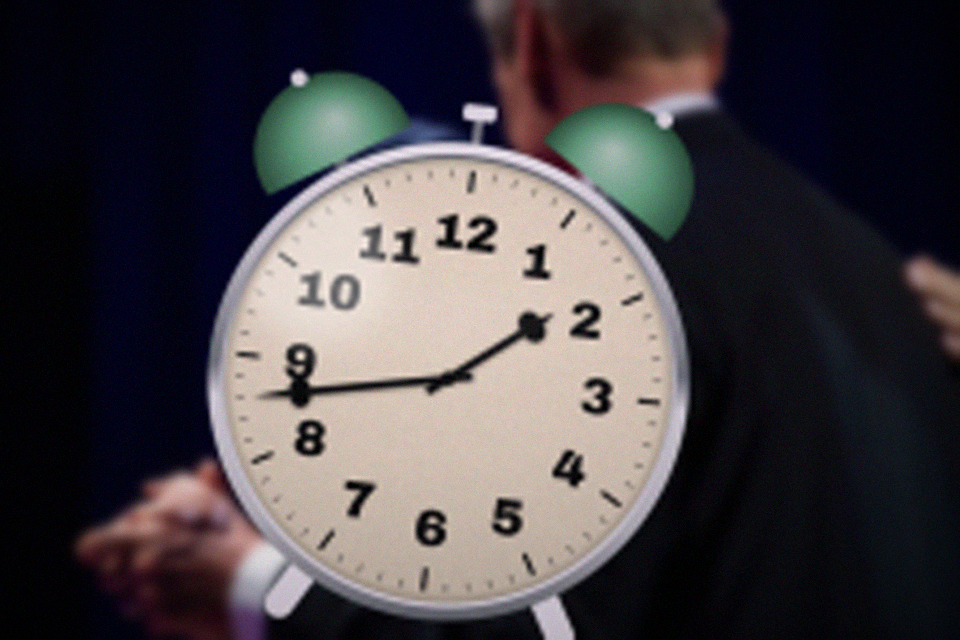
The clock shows 1:43
